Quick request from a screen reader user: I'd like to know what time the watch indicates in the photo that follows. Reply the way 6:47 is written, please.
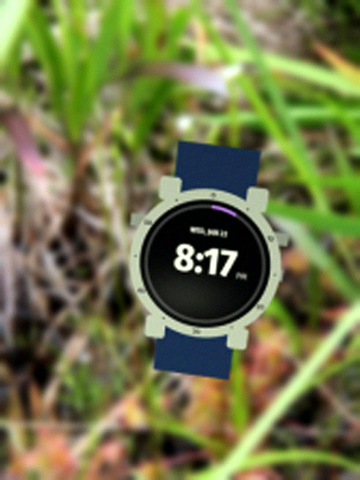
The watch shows 8:17
